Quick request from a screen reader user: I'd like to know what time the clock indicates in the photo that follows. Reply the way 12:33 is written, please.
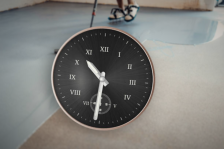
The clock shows 10:31
